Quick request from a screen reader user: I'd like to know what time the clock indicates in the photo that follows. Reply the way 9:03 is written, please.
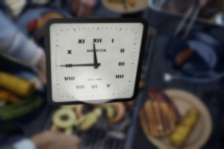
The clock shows 11:45
